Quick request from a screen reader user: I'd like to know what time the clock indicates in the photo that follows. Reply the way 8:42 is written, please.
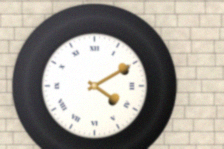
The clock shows 4:10
